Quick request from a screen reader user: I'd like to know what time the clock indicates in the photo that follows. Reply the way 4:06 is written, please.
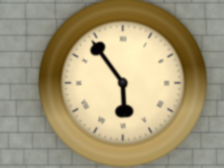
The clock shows 5:54
